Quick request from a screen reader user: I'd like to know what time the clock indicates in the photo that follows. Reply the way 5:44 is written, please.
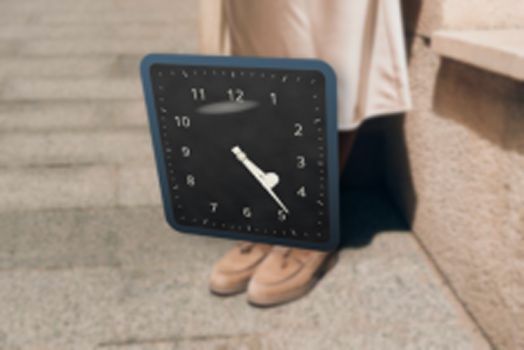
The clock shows 4:24
